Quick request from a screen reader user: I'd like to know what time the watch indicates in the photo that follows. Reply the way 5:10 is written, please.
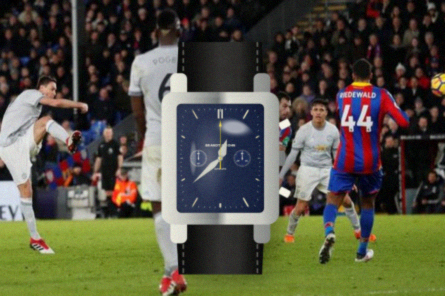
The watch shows 12:38
